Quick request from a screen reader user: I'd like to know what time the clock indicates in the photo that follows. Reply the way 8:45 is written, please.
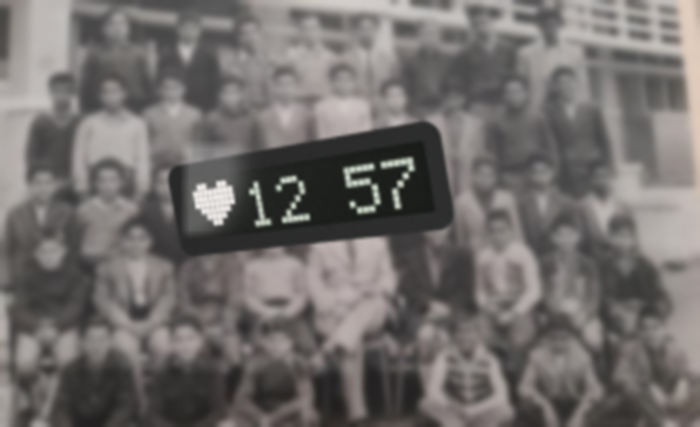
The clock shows 12:57
